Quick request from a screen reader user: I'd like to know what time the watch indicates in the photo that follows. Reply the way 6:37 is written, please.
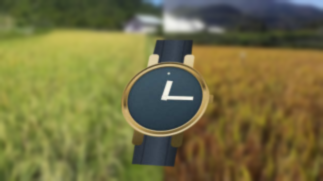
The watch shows 12:15
